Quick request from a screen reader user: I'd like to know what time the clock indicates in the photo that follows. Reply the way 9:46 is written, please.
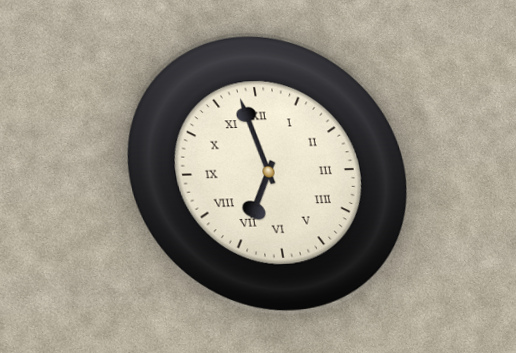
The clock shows 6:58
